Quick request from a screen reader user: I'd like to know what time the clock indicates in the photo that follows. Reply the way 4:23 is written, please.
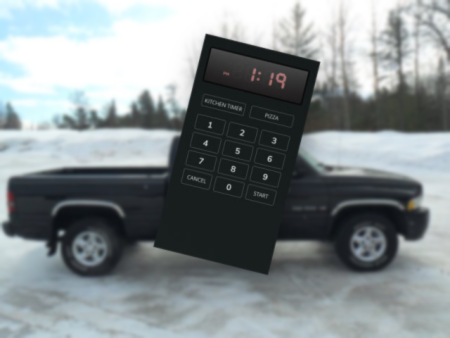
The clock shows 1:19
